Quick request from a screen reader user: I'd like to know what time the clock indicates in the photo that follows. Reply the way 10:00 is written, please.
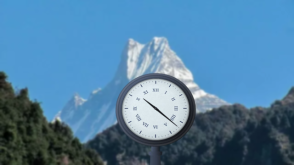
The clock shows 10:22
